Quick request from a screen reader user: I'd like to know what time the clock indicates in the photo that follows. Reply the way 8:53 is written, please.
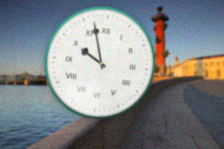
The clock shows 9:57
